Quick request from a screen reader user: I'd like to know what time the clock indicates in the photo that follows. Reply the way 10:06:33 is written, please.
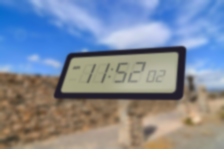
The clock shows 11:52:02
